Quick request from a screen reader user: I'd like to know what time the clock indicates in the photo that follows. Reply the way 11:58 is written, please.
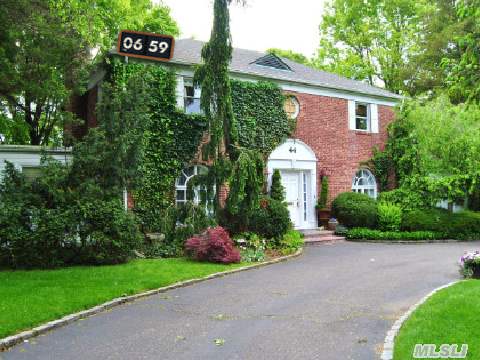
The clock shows 6:59
